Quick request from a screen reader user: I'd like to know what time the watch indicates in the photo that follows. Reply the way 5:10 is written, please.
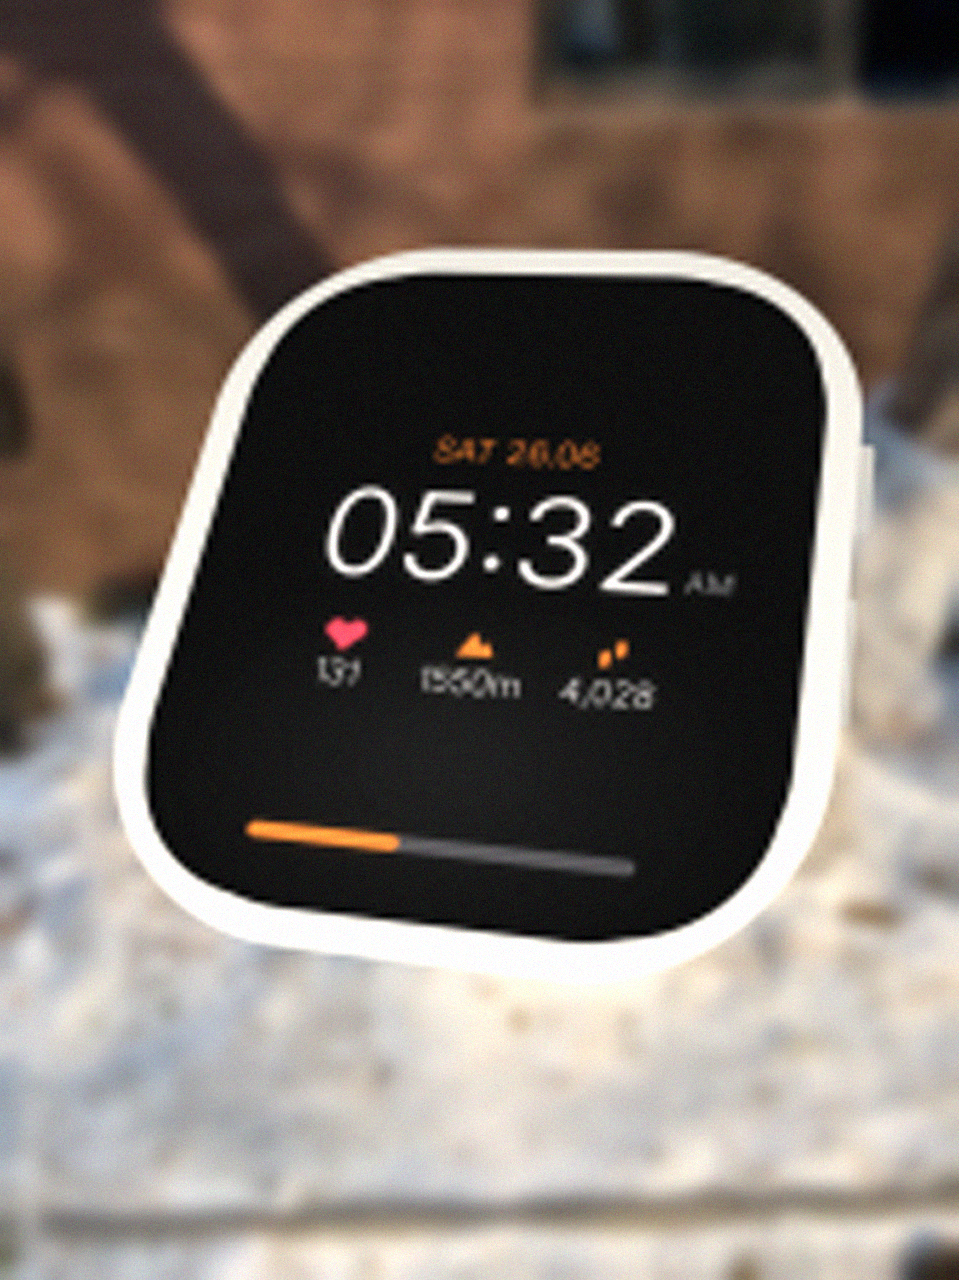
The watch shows 5:32
